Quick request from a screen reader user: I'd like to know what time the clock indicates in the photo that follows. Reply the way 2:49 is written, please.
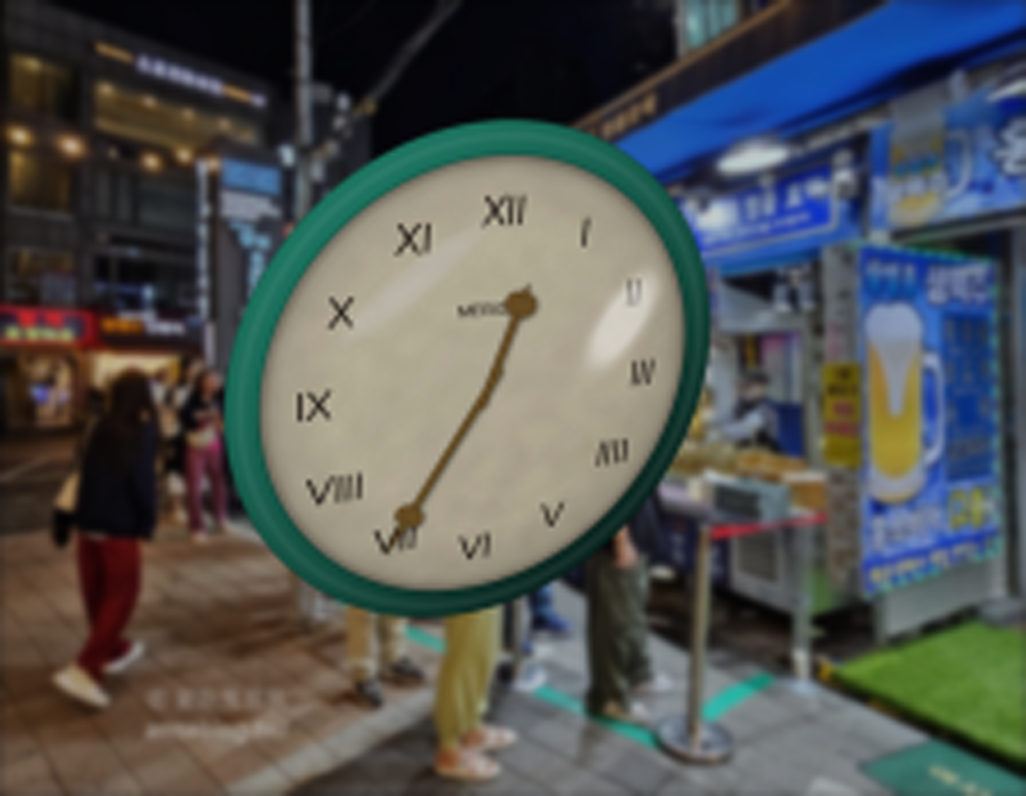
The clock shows 12:35
